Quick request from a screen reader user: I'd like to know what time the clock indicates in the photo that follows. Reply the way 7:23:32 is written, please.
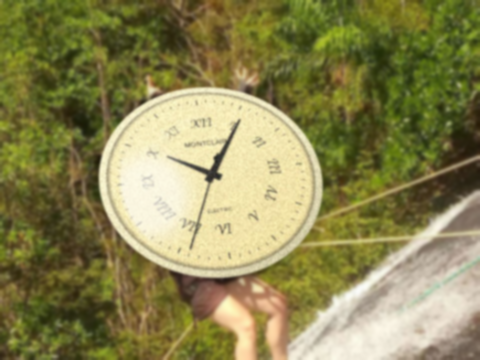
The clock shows 10:05:34
